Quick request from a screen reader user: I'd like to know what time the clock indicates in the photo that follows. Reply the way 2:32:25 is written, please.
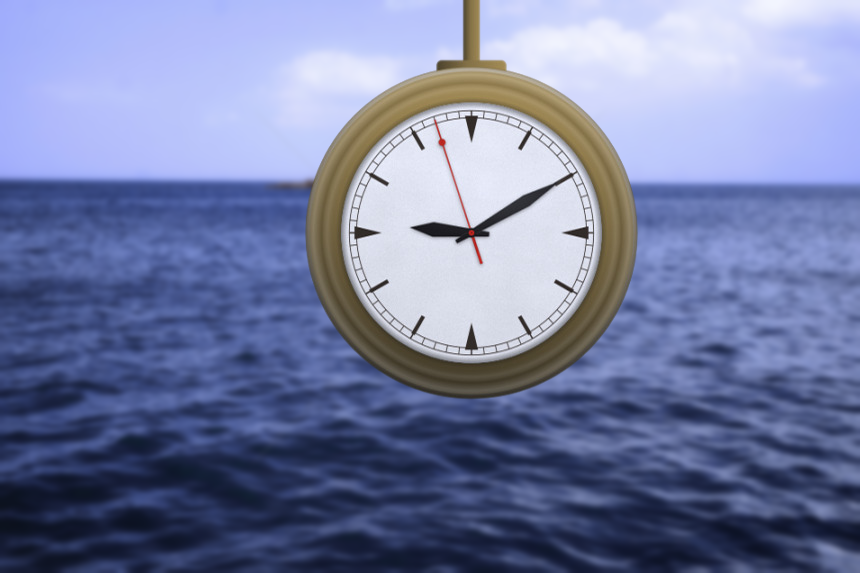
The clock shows 9:09:57
